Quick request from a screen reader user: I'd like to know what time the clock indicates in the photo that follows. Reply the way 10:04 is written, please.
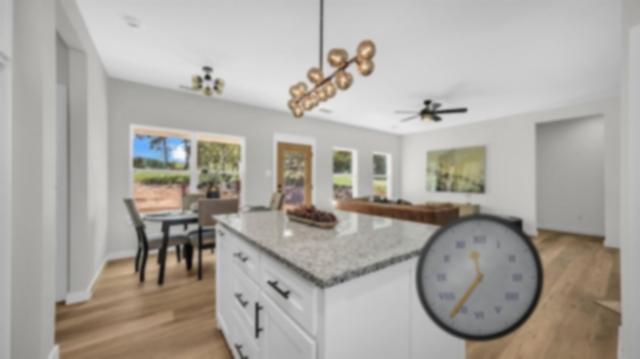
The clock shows 11:36
